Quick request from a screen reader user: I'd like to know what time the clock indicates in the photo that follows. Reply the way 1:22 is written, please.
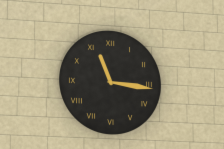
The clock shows 11:16
